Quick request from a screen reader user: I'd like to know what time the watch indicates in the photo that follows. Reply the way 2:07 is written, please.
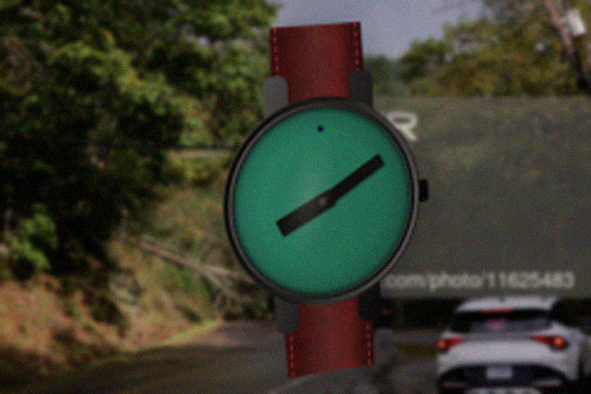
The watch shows 8:10
